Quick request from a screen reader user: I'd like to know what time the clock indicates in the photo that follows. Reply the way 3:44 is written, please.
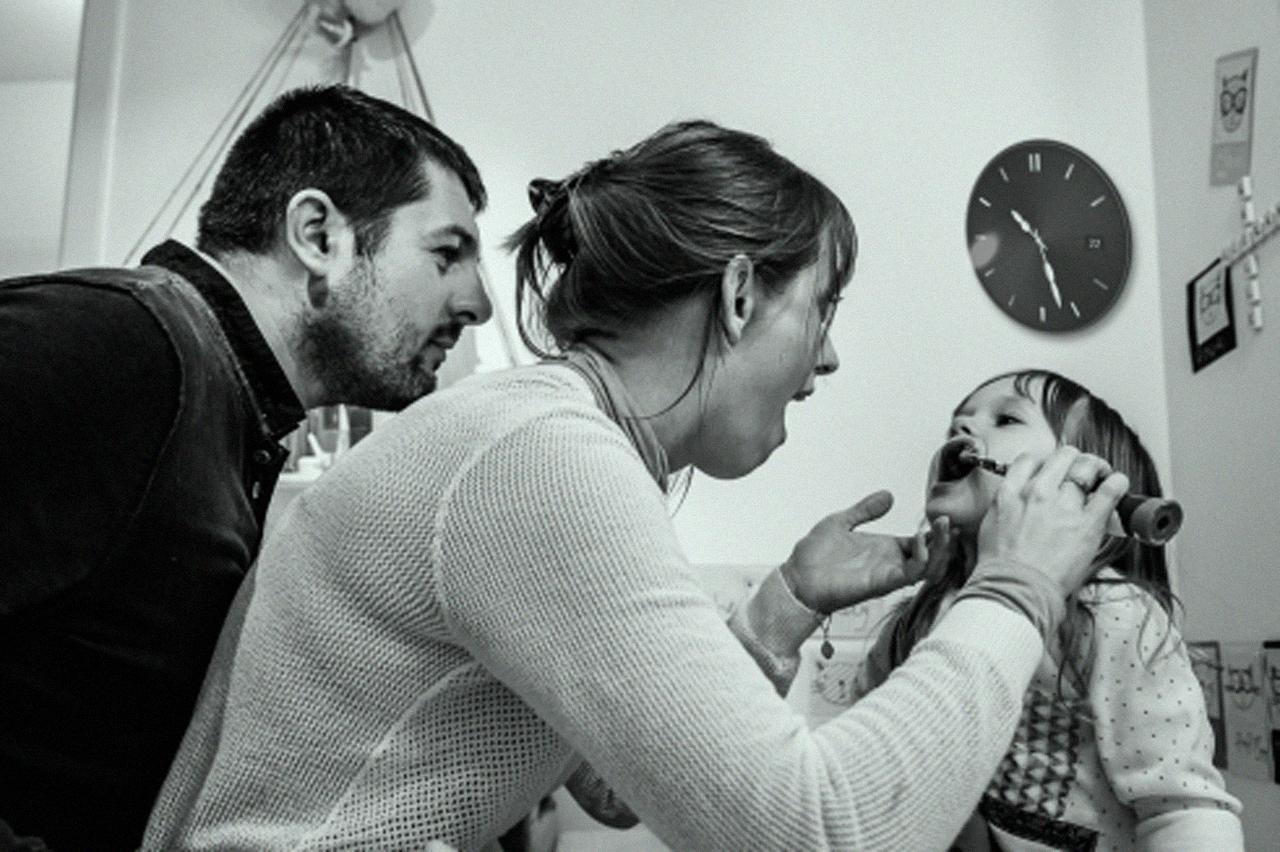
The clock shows 10:27
